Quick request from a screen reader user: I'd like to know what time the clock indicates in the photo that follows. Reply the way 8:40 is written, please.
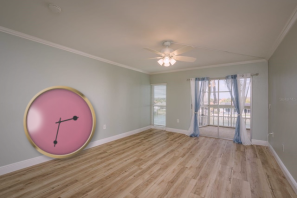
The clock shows 2:32
